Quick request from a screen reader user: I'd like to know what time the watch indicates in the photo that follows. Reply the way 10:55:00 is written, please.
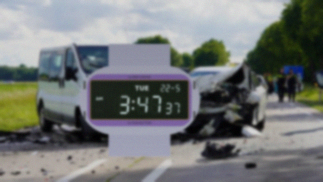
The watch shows 3:47:37
